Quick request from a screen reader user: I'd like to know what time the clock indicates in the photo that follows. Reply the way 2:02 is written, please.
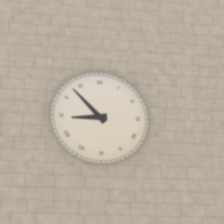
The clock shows 8:53
